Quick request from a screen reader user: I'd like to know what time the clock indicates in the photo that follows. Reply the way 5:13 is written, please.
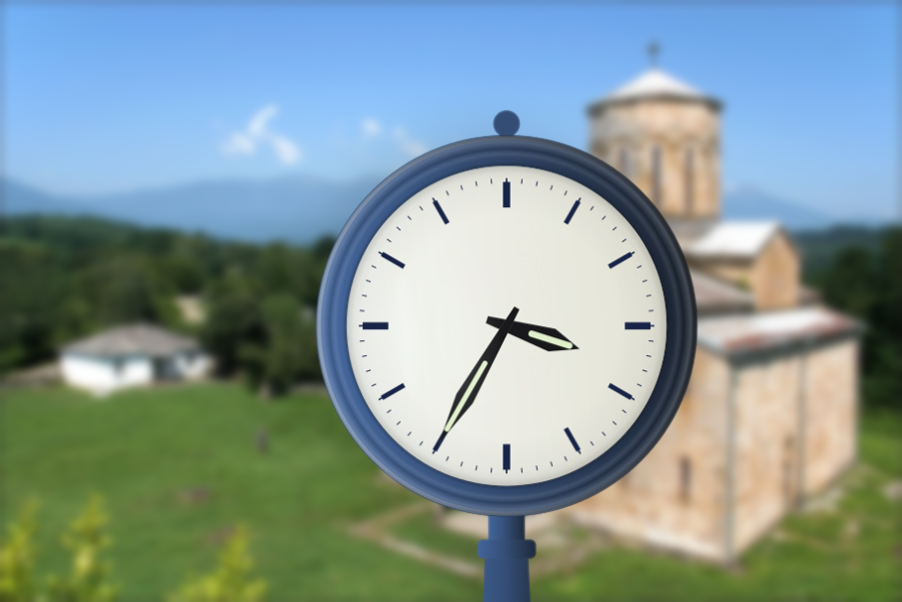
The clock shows 3:35
